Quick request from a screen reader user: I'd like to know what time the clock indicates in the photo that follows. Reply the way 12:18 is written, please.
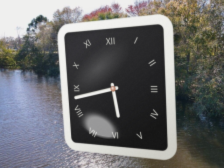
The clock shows 5:43
